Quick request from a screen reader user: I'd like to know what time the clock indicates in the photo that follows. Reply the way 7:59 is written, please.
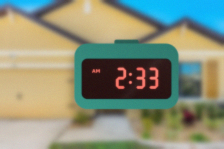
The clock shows 2:33
